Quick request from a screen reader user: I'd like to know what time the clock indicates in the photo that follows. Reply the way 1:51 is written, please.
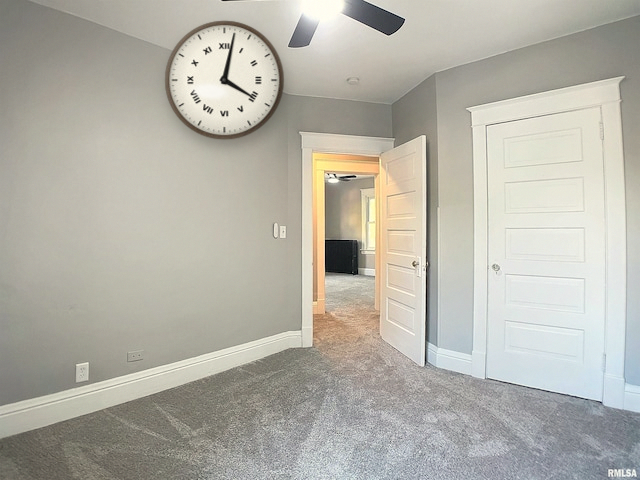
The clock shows 4:02
